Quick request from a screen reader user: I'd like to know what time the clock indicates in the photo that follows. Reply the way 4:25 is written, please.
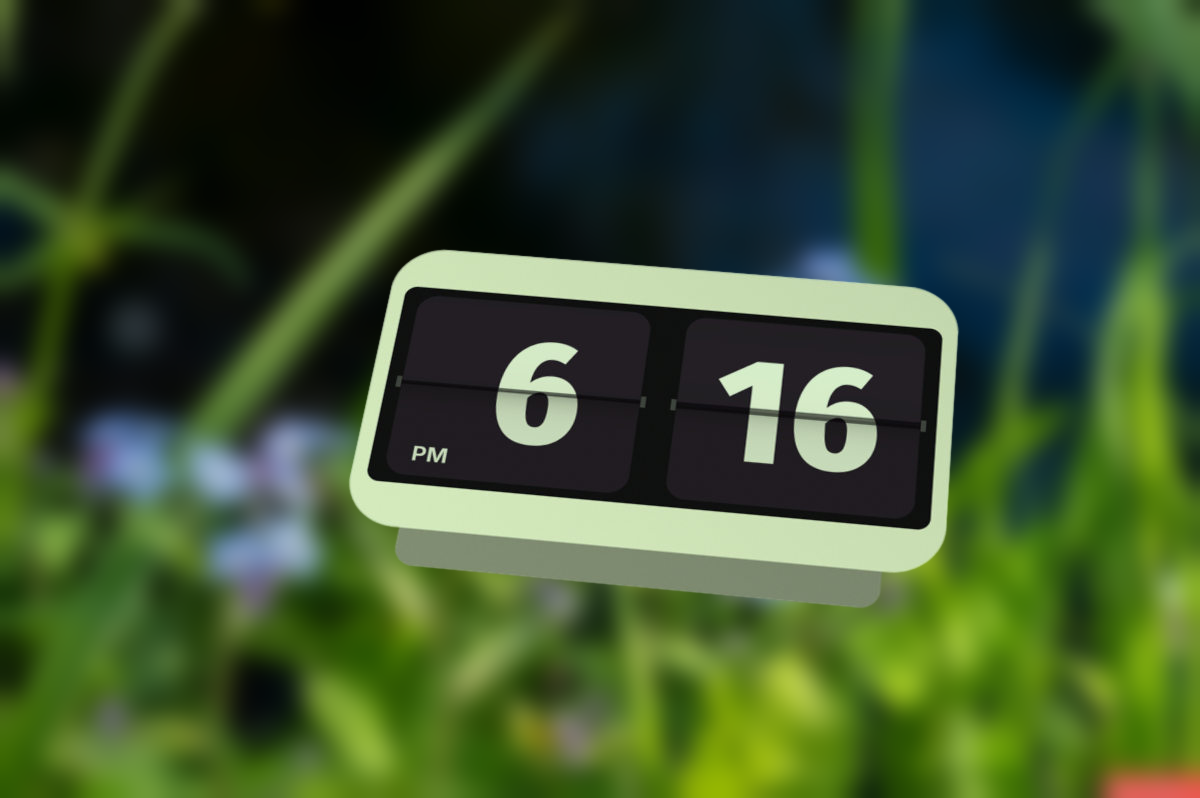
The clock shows 6:16
